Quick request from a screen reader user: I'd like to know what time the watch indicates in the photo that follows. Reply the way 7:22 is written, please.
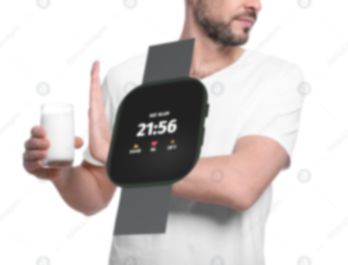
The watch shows 21:56
